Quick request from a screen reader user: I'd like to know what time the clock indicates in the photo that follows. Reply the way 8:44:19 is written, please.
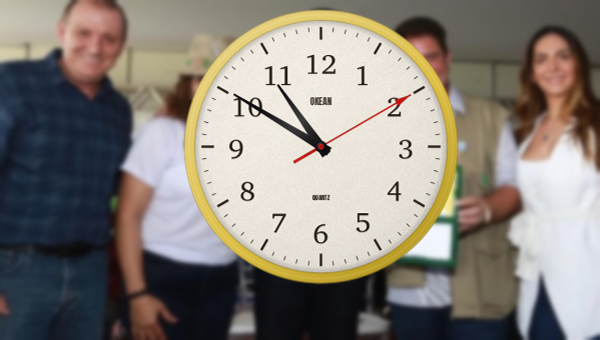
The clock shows 10:50:10
